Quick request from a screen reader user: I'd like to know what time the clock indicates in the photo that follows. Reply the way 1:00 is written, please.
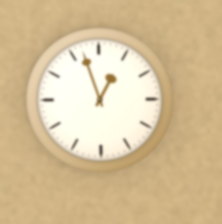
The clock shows 12:57
